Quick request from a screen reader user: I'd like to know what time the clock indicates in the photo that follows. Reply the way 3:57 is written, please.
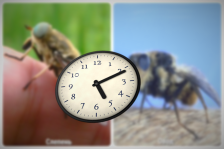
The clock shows 5:11
